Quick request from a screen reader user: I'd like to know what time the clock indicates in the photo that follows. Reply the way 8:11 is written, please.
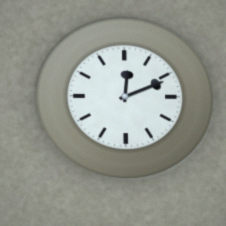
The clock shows 12:11
